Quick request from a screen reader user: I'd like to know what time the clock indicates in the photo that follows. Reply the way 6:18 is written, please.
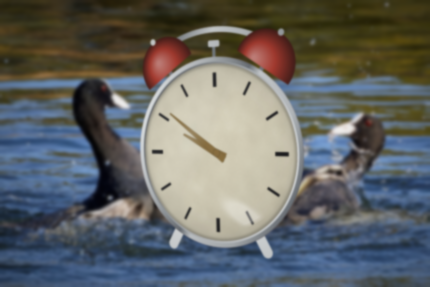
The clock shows 9:51
